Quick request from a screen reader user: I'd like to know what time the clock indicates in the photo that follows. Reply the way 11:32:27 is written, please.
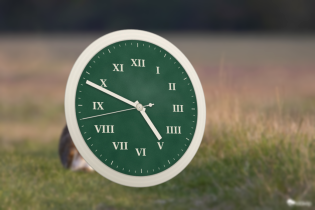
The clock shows 4:48:43
